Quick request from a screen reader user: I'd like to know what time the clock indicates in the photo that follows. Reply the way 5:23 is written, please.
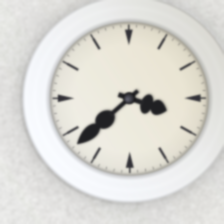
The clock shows 3:38
